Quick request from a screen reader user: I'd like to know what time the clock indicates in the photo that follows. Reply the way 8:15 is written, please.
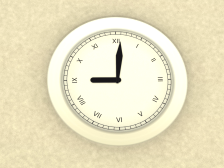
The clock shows 9:01
